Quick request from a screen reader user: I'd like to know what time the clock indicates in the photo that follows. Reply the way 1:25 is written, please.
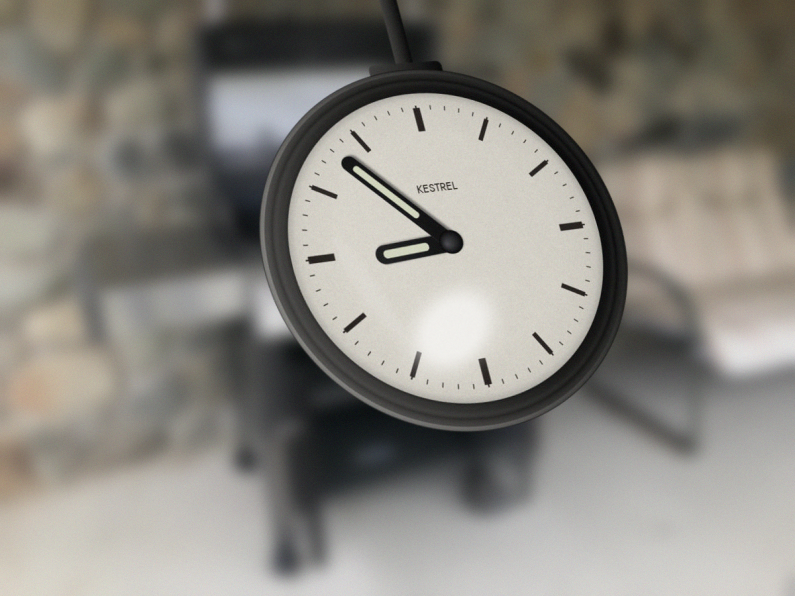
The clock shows 8:53
